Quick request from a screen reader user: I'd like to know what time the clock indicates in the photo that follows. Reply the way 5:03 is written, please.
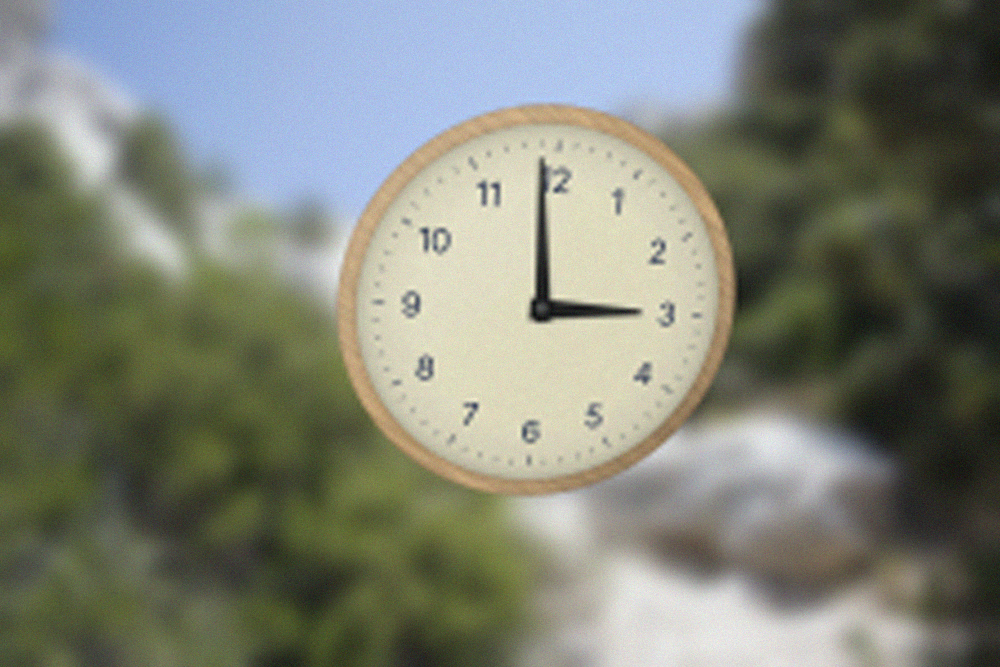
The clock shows 2:59
